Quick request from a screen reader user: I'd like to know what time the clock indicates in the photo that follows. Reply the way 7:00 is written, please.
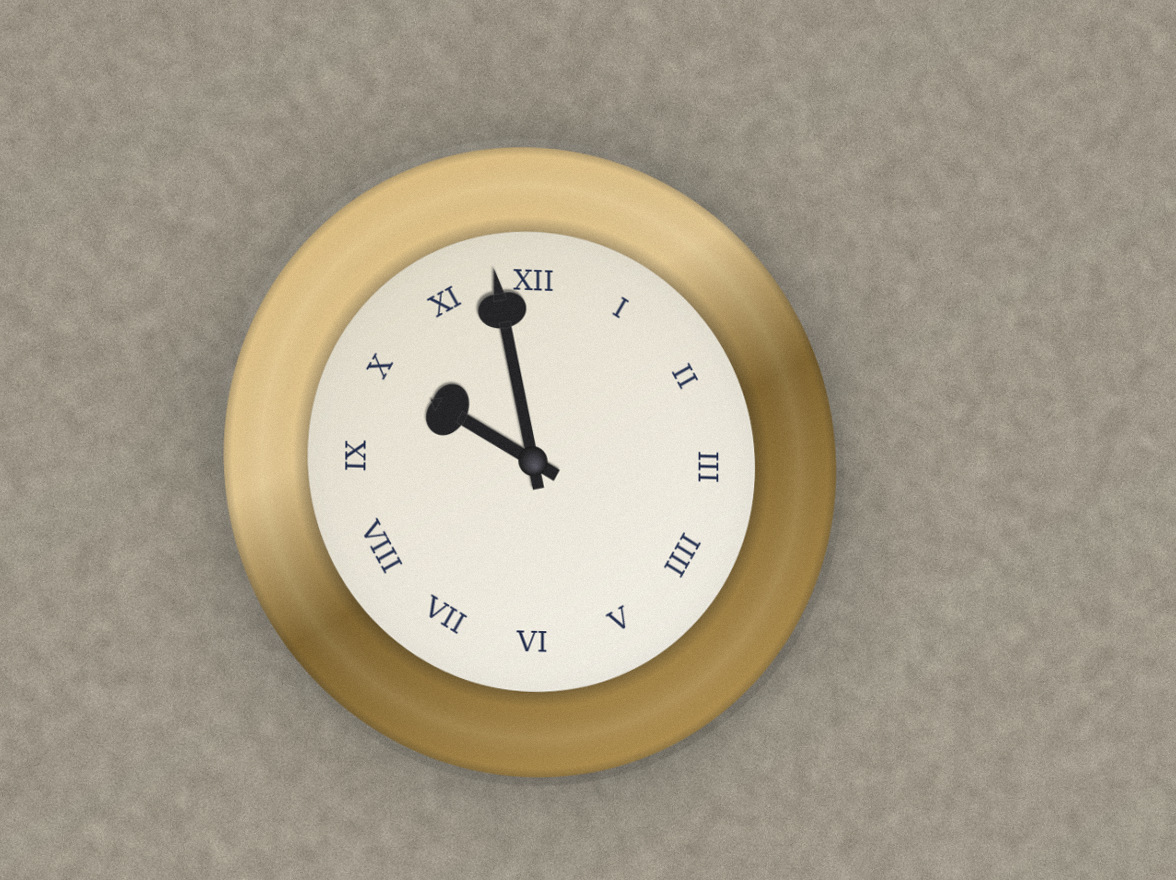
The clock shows 9:58
